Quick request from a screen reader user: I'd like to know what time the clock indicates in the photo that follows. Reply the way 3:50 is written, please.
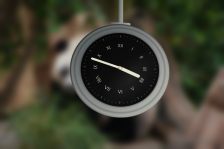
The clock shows 3:48
